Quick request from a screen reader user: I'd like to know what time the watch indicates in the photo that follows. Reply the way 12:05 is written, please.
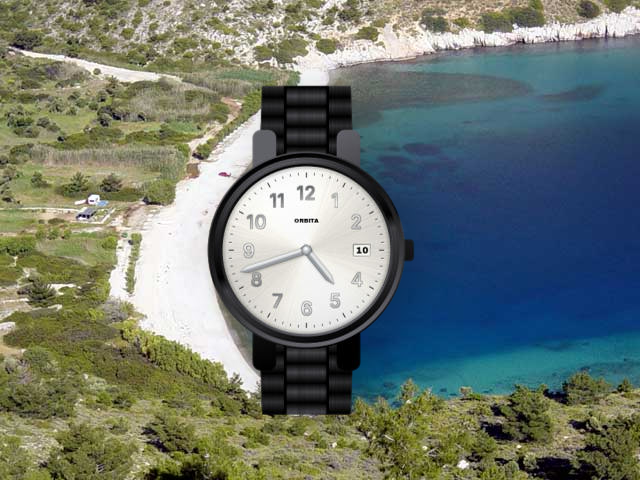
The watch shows 4:42
